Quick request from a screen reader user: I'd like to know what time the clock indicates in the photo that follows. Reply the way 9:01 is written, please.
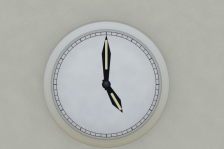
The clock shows 5:00
